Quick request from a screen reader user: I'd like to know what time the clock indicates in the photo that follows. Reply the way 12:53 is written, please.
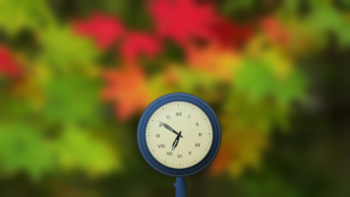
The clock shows 6:51
